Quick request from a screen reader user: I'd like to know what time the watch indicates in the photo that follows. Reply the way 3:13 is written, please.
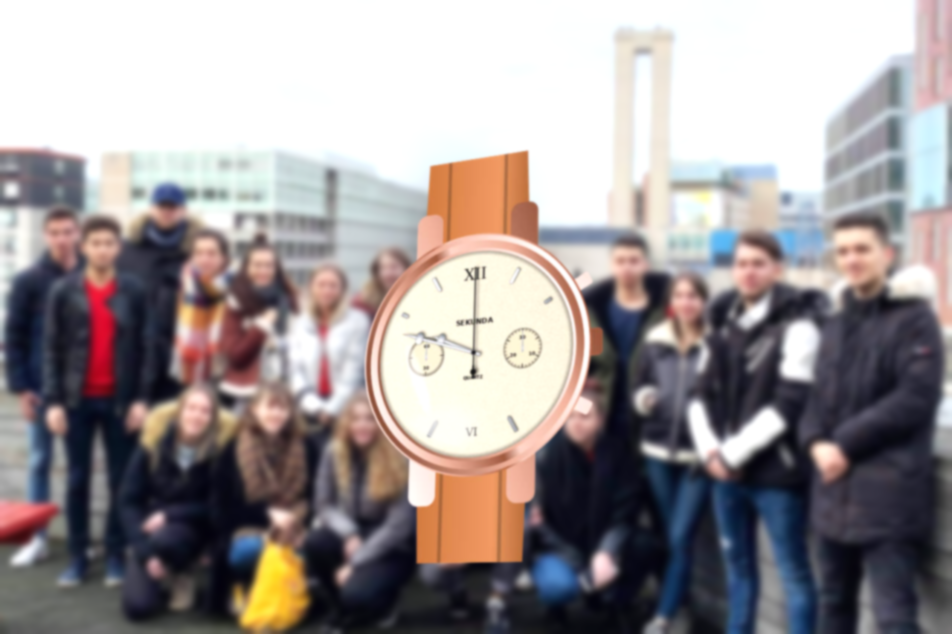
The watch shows 9:48
